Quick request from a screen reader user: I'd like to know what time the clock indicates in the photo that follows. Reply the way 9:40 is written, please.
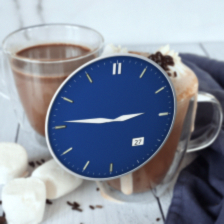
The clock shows 2:46
